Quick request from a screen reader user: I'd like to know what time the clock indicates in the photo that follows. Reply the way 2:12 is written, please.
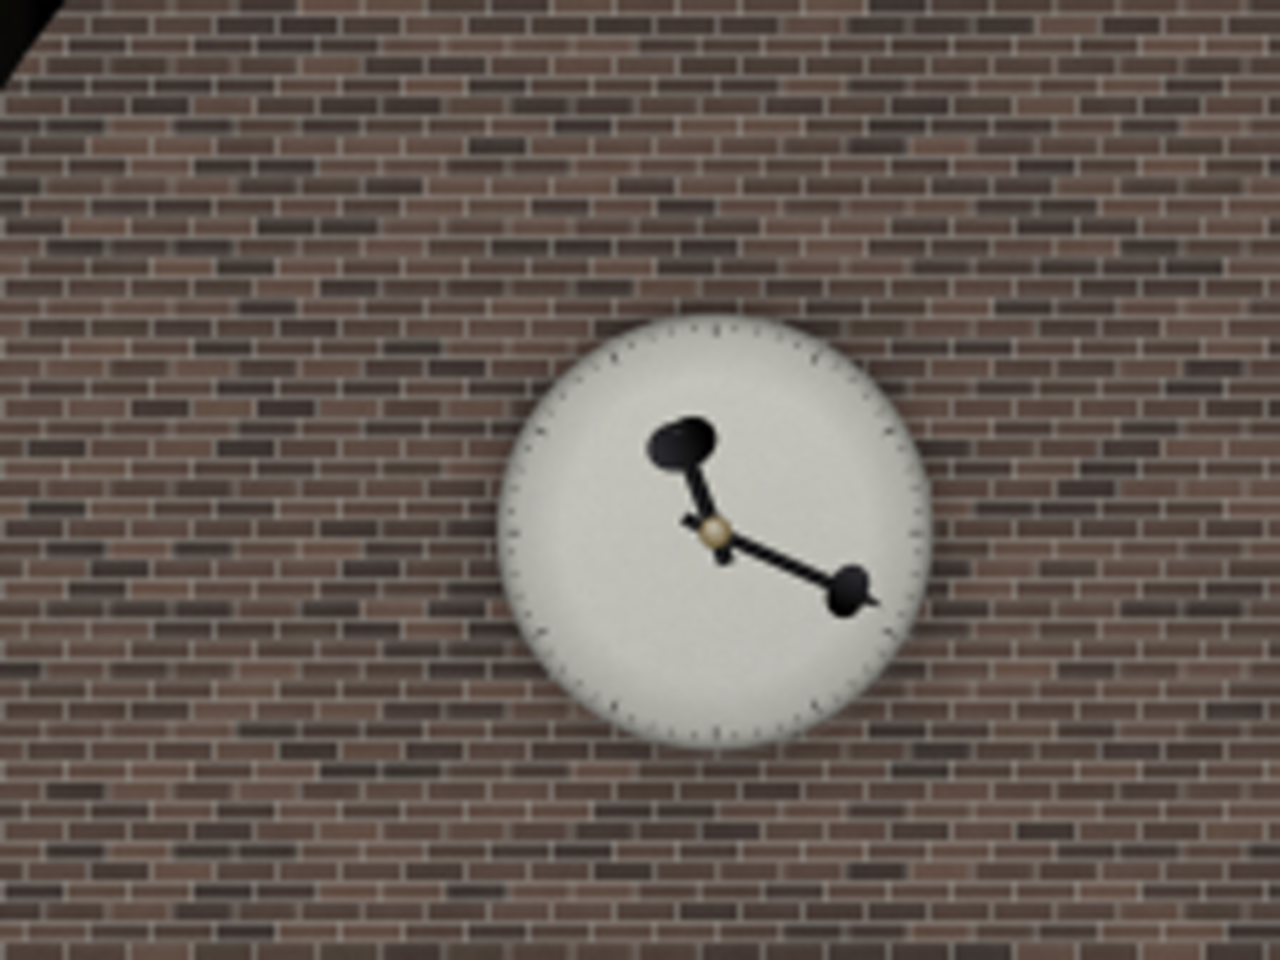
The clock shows 11:19
